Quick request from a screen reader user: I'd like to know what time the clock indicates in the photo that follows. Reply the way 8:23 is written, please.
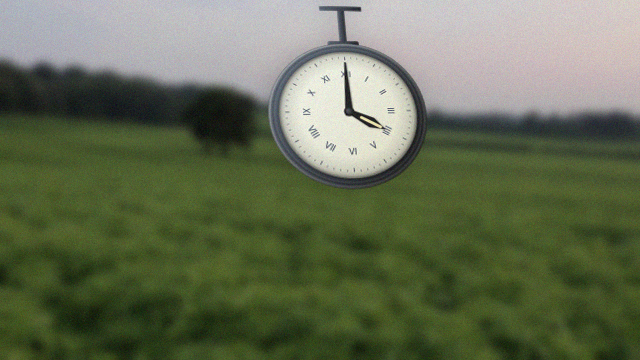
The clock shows 4:00
